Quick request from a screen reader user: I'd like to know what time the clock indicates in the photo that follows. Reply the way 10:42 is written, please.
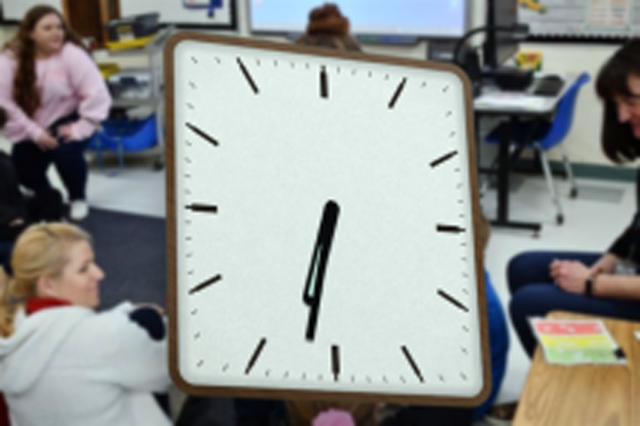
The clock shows 6:32
